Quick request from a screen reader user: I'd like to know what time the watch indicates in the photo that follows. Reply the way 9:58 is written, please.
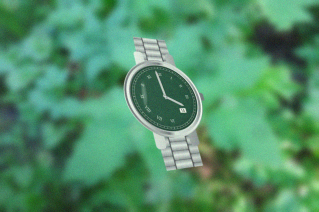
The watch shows 3:59
